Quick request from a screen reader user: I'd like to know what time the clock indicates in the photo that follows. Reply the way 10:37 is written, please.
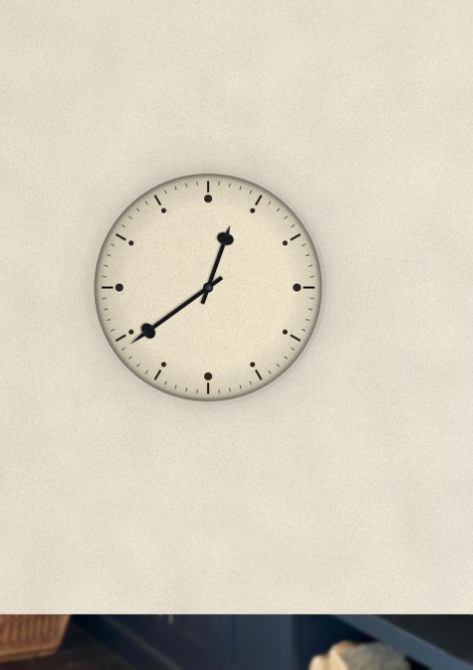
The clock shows 12:39
